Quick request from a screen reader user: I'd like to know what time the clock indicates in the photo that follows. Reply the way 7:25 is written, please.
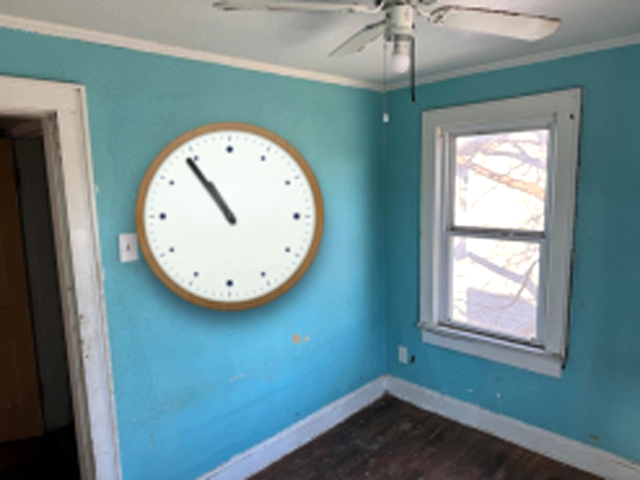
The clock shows 10:54
